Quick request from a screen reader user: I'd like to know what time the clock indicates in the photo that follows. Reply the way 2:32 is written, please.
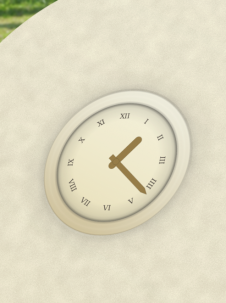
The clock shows 1:22
